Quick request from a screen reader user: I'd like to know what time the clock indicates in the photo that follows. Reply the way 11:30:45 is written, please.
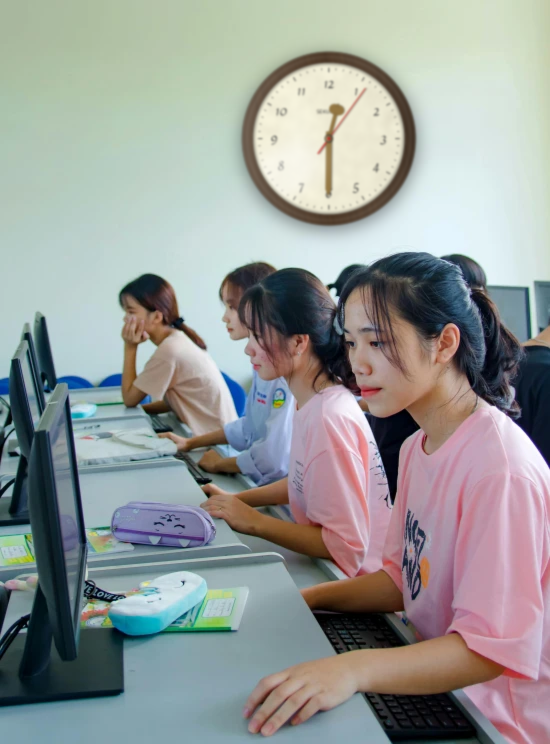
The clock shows 12:30:06
